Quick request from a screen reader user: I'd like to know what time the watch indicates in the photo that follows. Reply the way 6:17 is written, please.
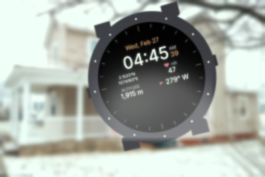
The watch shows 4:45
